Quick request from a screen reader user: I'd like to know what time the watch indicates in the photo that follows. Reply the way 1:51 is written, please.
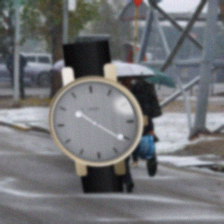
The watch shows 10:21
